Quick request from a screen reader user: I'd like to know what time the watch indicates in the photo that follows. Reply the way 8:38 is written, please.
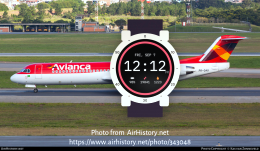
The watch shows 12:12
